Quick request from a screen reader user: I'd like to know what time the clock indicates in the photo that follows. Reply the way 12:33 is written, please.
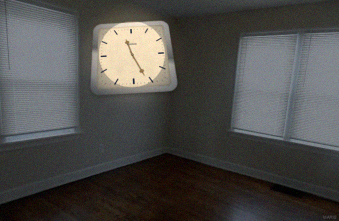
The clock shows 11:26
